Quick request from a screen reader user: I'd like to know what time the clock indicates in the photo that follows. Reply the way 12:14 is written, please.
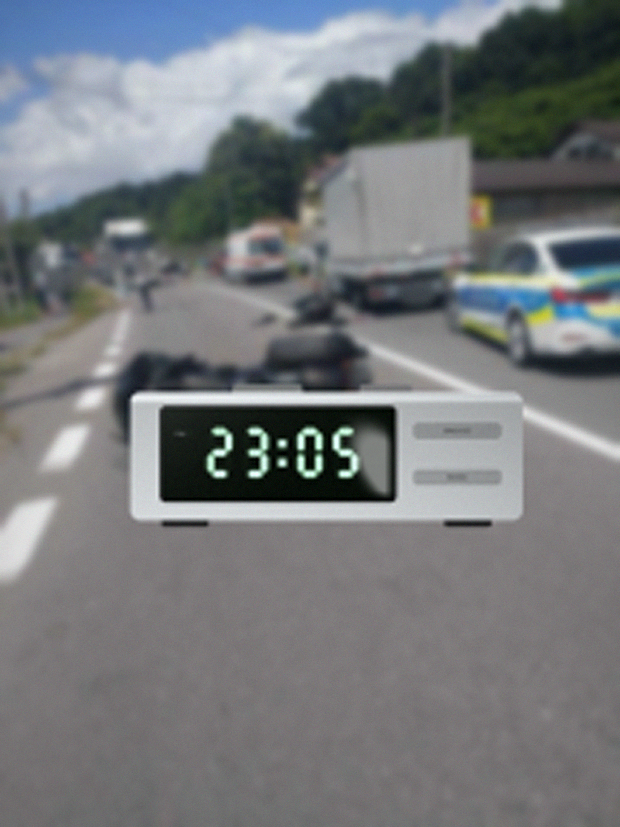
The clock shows 23:05
